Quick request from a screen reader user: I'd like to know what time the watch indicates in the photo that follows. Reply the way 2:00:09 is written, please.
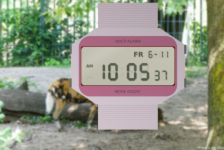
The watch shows 10:05:37
